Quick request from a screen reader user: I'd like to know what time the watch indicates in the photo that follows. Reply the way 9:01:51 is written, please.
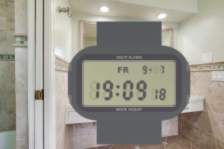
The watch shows 19:09:18
